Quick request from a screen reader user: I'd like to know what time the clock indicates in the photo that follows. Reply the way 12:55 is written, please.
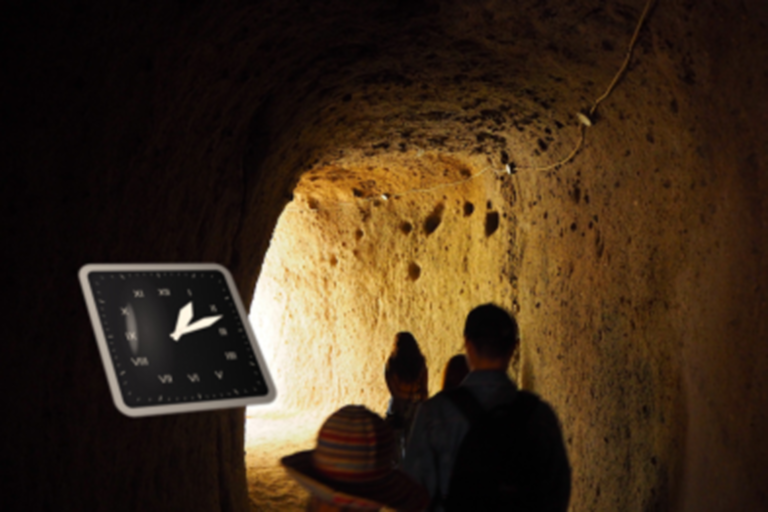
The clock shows 1:12
